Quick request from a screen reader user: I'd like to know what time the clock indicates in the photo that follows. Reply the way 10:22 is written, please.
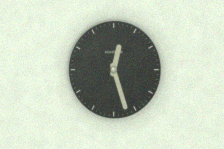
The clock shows 12:27
